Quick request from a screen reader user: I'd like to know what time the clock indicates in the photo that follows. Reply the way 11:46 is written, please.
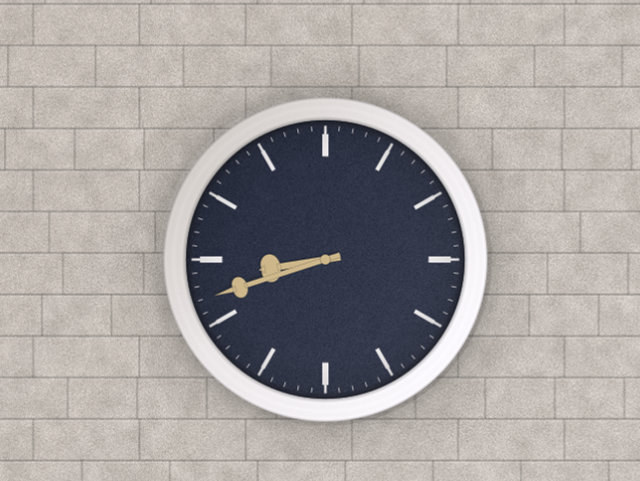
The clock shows 8:42
